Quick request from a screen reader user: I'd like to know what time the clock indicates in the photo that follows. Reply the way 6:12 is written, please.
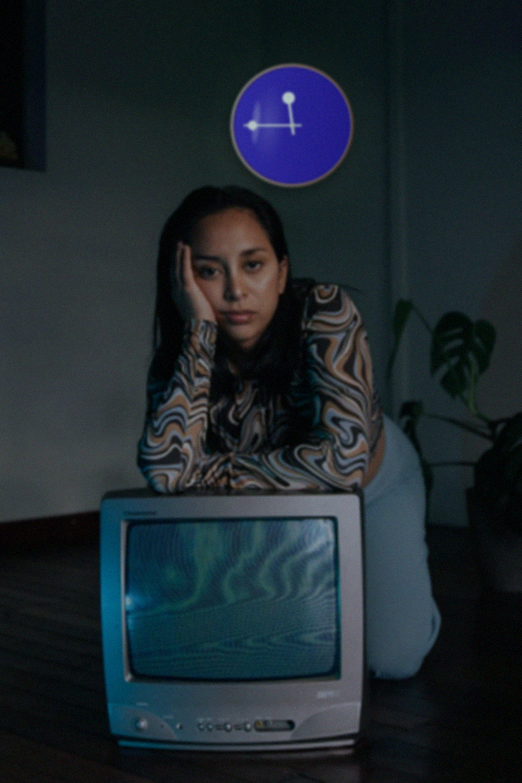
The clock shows 11:45
